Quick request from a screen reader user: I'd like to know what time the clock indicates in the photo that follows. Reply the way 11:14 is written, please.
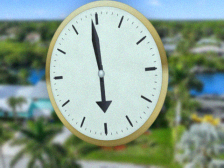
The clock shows 5:59
